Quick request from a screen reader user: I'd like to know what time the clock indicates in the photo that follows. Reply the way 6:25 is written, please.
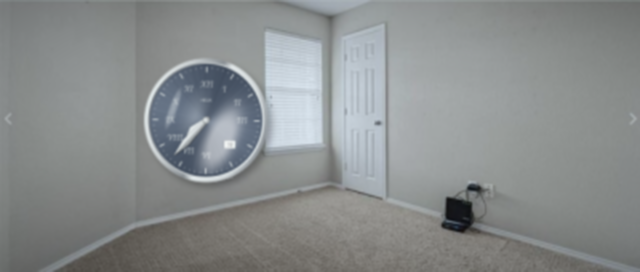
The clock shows 7:37
